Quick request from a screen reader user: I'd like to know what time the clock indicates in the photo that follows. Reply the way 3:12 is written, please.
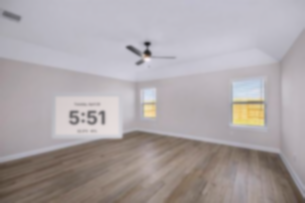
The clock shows 5:51
